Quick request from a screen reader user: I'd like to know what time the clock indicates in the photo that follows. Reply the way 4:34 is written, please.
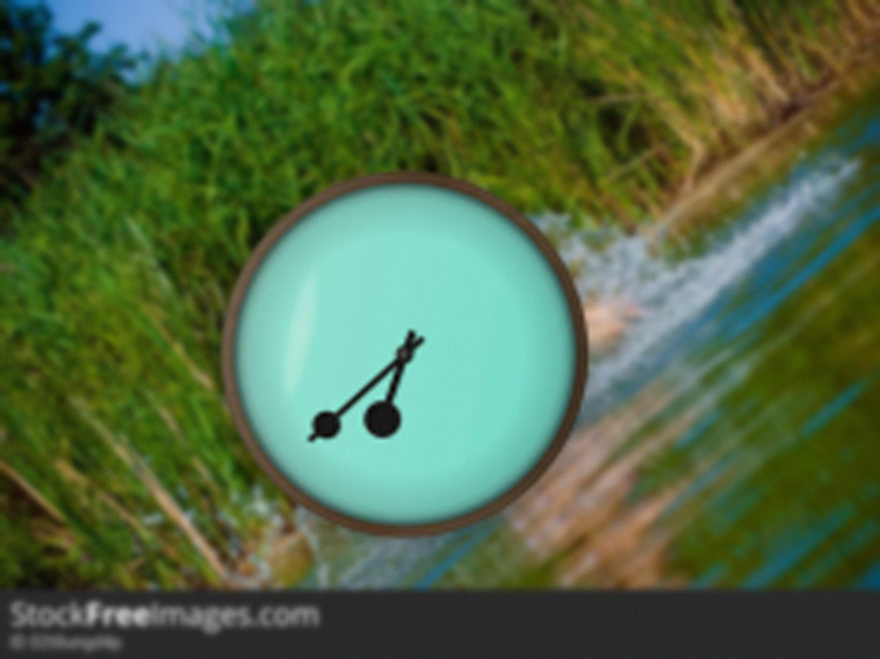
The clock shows 6:38
